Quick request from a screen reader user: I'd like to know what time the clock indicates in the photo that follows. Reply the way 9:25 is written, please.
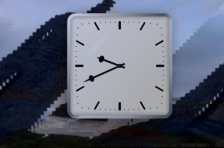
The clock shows 9:41
